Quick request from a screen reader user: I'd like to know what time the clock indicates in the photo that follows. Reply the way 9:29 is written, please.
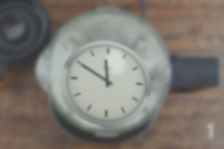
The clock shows 11:50
